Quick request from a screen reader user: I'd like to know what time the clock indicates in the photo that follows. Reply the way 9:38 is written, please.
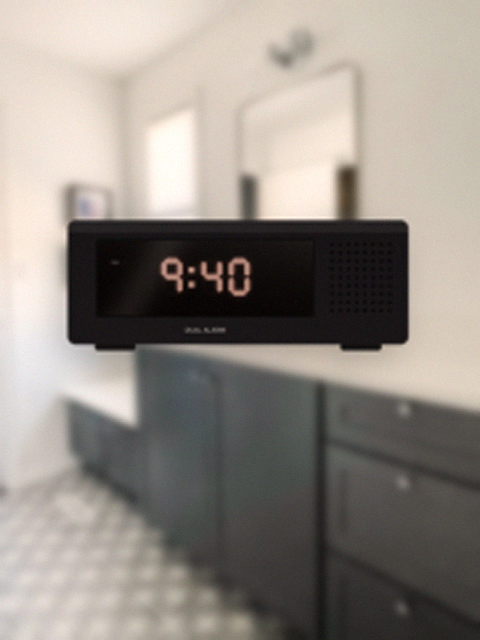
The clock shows 9:40
